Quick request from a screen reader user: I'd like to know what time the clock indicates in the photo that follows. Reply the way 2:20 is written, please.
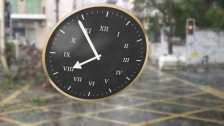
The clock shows 7:54
